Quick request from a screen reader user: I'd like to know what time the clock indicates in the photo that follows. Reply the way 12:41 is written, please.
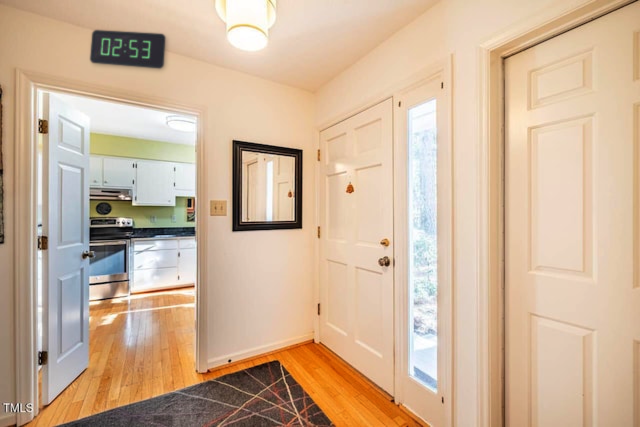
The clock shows 2:53
